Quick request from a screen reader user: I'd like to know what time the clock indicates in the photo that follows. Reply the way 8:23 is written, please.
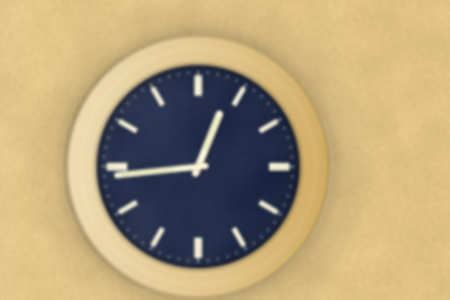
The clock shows 12:44
